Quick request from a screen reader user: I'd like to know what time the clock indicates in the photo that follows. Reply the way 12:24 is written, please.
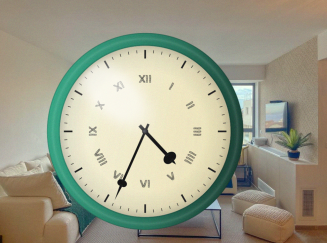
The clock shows 4:34
